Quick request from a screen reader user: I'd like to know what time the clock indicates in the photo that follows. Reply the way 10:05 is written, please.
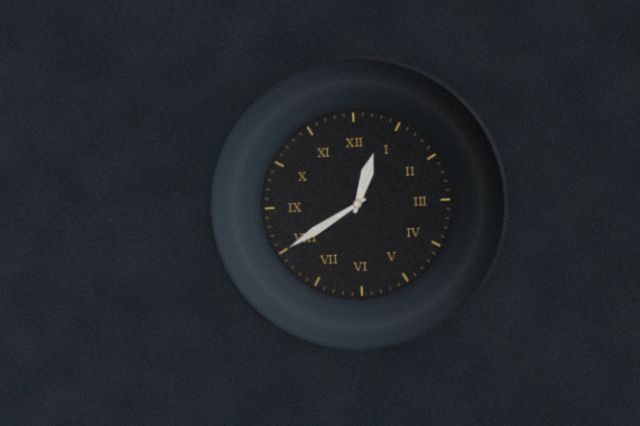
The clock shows 12:40
